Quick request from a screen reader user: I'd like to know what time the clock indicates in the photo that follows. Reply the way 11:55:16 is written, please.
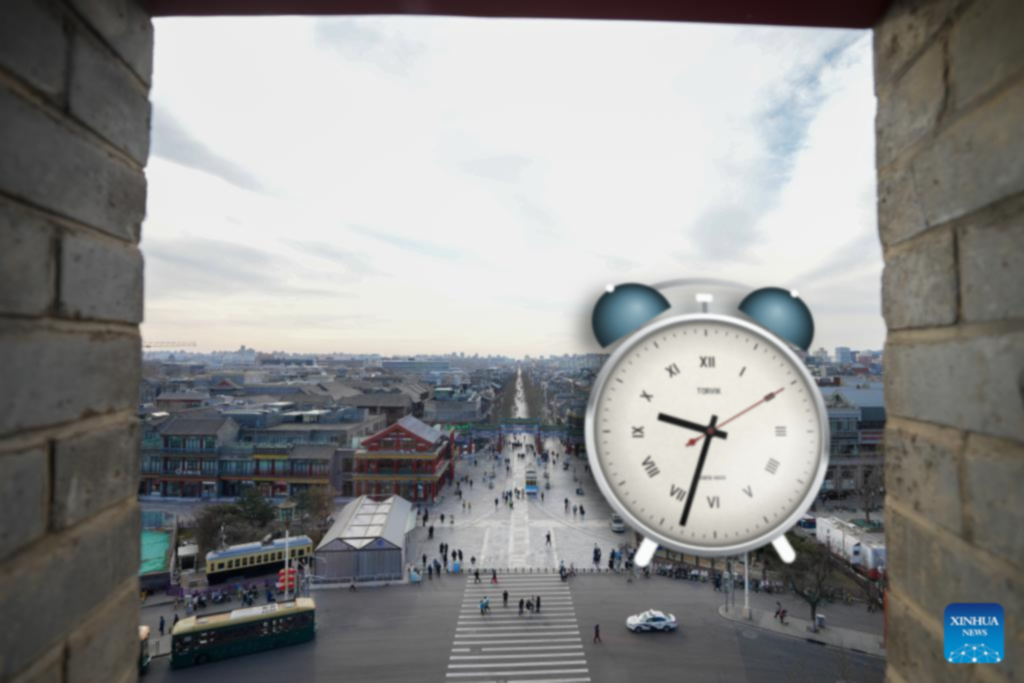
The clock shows 9:33:10
